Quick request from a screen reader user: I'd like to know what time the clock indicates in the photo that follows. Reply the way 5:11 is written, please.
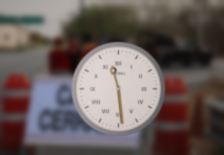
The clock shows 11:29
